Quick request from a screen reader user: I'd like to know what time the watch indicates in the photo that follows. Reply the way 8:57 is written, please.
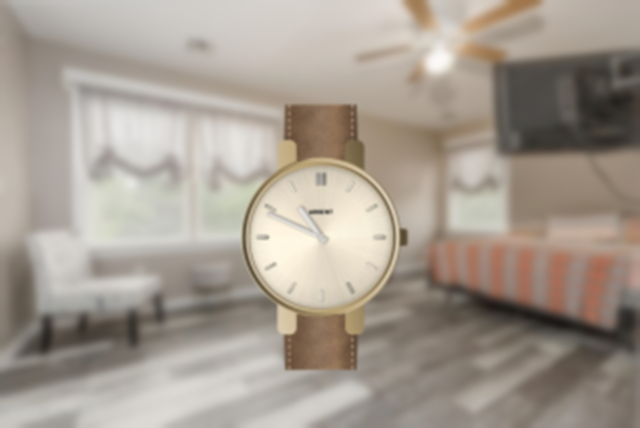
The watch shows 10:49
